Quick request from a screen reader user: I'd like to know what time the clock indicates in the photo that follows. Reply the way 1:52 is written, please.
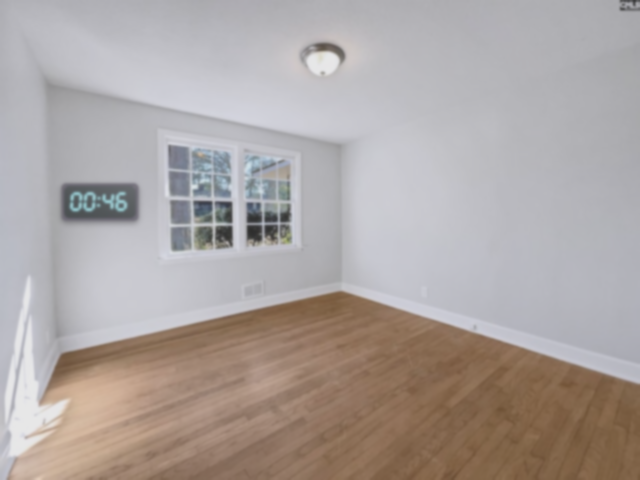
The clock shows 0:46
